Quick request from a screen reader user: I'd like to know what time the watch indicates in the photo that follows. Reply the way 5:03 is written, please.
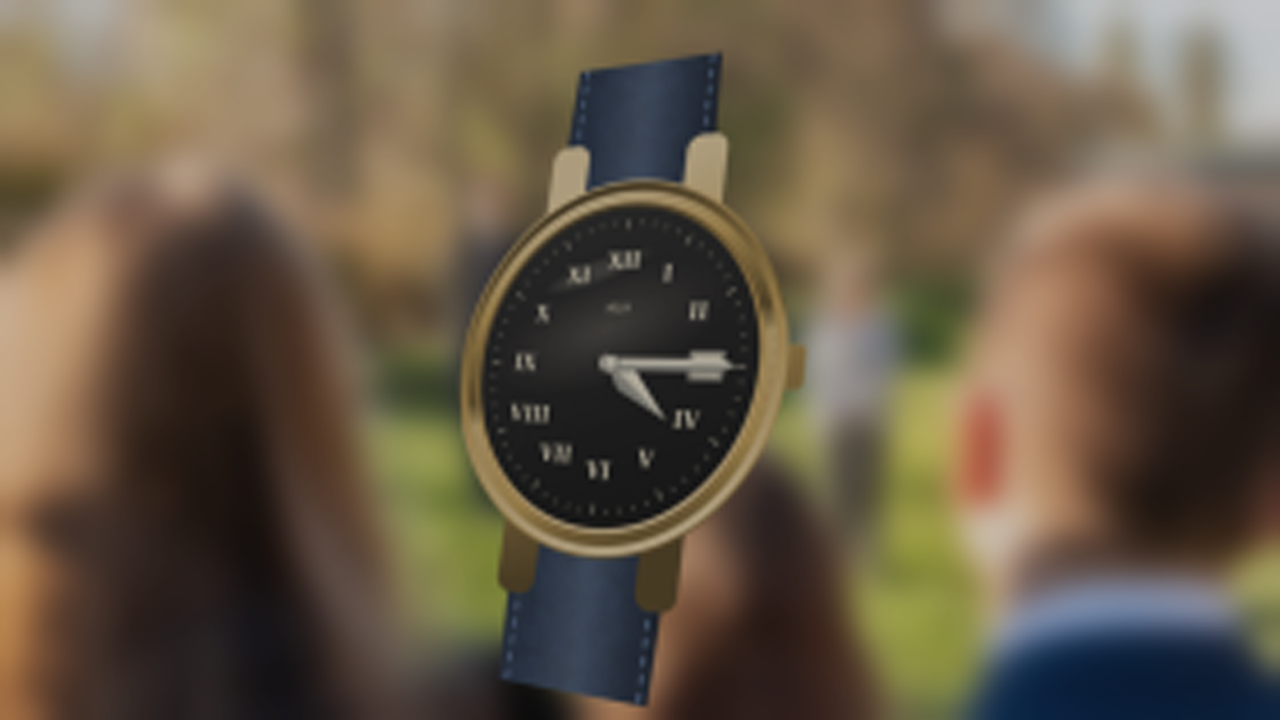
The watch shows 4:15
